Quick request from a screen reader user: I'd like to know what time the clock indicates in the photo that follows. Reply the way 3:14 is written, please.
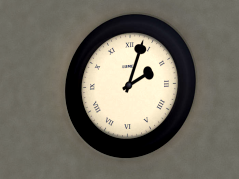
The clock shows 2:03
